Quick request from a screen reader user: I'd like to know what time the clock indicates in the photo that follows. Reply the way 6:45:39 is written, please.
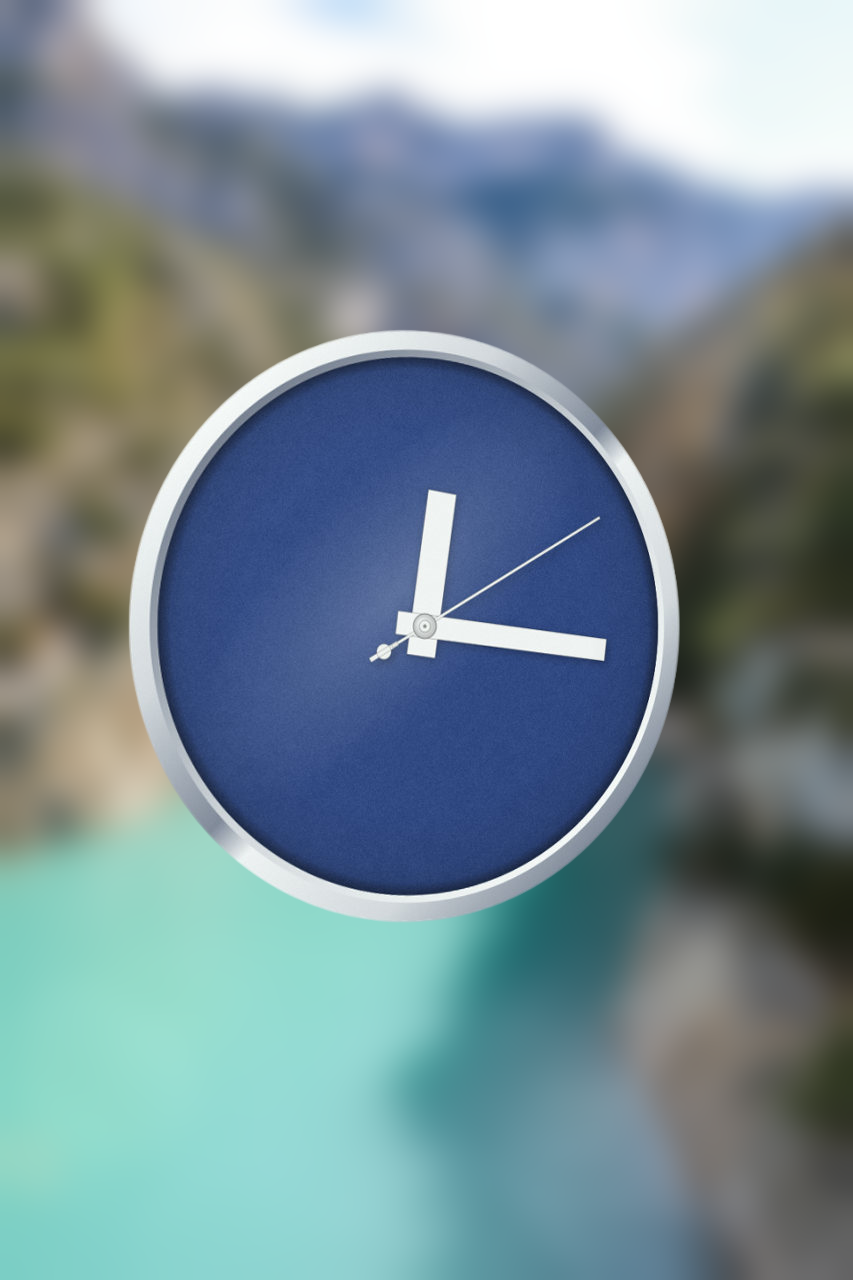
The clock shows 12:16:10
